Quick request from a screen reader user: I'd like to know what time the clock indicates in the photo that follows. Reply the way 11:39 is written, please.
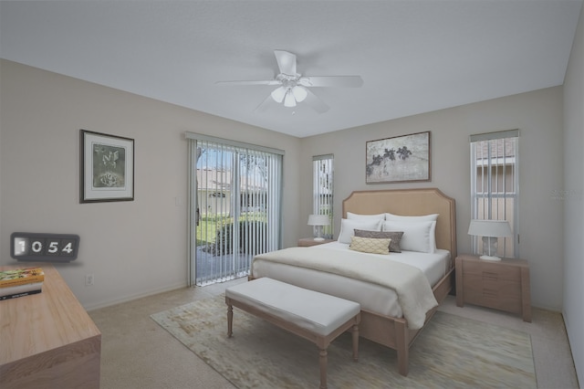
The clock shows 10:54
